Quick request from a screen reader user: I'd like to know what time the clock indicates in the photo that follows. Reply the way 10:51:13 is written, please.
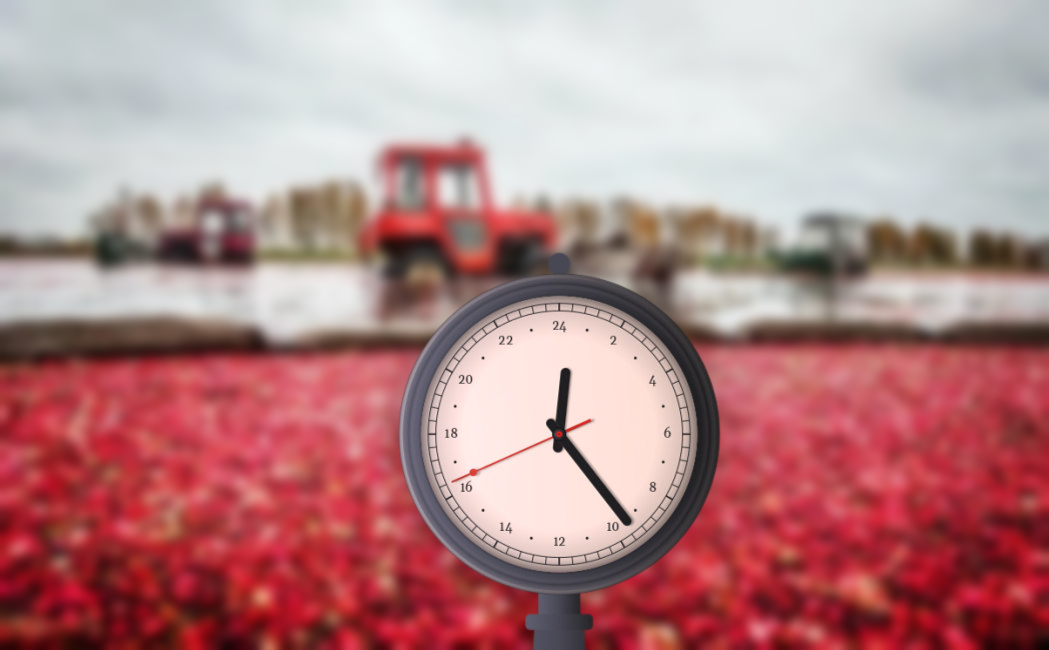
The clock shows 0:23:41
